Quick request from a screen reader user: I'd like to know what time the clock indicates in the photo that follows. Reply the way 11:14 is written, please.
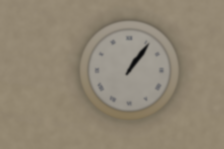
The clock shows 1:06
